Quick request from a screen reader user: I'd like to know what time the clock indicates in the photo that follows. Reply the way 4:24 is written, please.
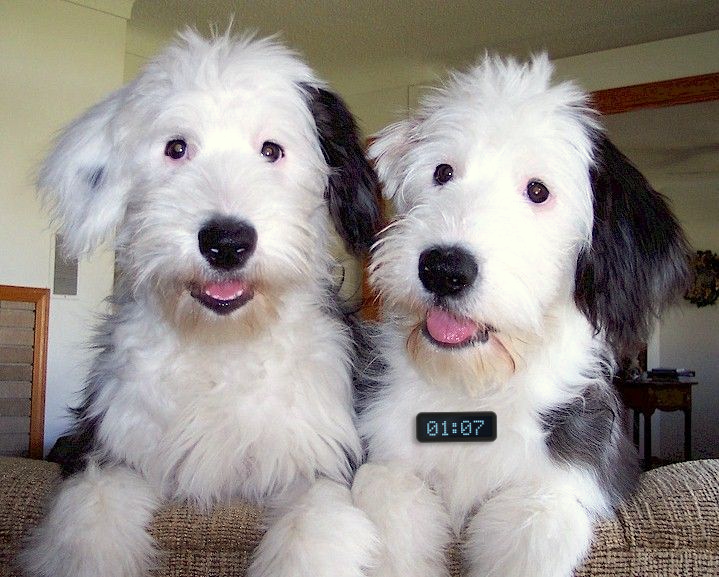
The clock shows 1:07
